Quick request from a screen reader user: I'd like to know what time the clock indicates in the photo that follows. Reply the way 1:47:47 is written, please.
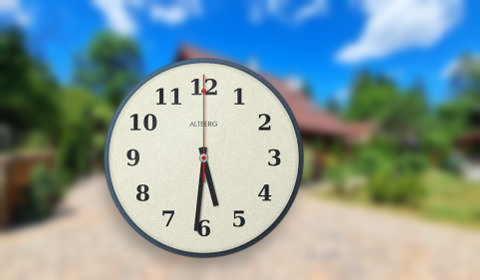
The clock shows 5:31:00
